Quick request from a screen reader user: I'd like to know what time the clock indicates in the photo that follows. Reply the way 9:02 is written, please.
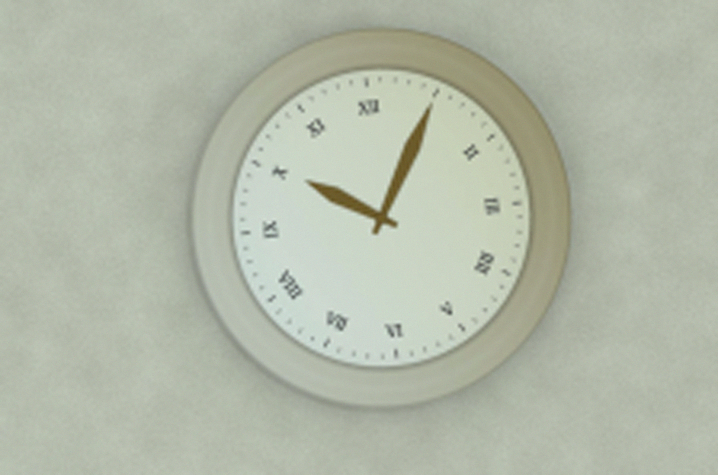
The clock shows 10:05
